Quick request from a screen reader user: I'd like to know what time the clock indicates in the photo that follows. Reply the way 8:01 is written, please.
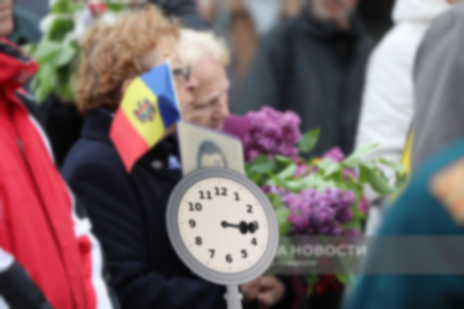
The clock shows 3:16
